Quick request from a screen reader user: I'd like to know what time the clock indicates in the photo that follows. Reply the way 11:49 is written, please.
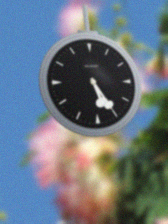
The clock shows 5:25
